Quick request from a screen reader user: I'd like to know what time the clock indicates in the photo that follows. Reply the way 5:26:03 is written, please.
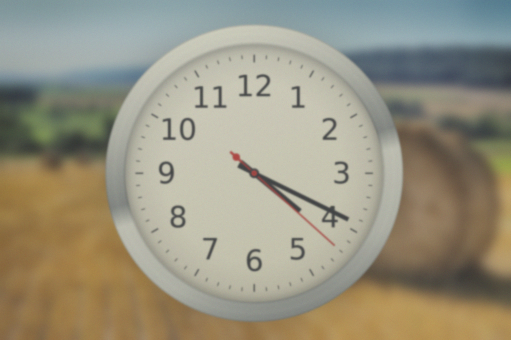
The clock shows 4:19:22
